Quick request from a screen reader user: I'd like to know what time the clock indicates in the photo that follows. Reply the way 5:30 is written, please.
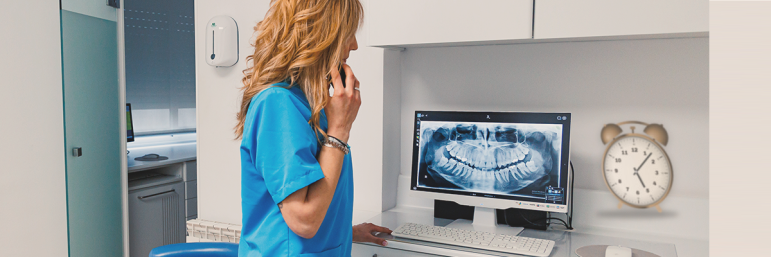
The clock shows 5:07
